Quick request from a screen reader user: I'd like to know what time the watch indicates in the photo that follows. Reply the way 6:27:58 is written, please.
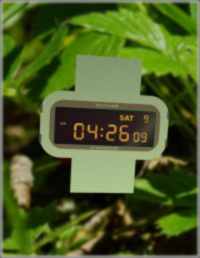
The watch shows 4:26:09
